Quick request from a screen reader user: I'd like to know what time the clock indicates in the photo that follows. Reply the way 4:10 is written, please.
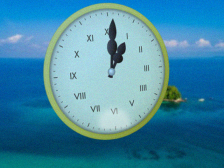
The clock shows 1:01
